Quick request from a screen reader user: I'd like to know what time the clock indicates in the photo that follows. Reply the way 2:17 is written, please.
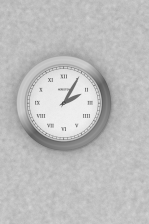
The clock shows 2:05
